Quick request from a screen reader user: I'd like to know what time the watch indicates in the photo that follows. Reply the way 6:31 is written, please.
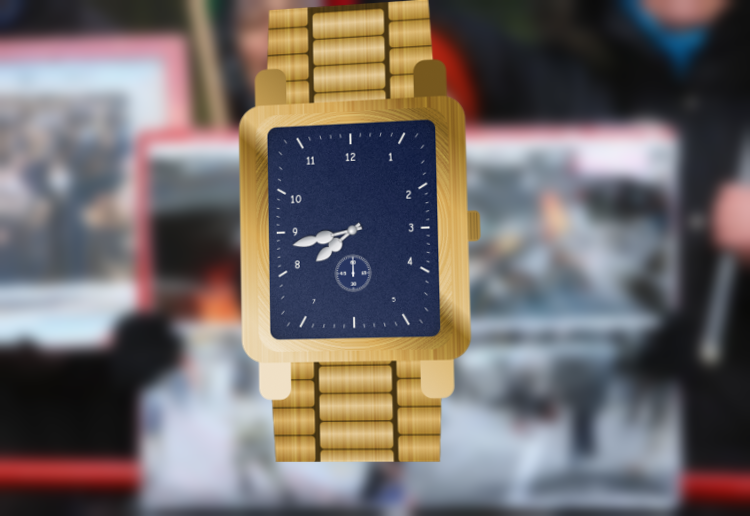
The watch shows 7:43
